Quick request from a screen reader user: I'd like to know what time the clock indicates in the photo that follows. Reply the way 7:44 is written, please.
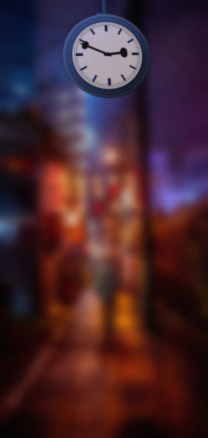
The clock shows 2:49
